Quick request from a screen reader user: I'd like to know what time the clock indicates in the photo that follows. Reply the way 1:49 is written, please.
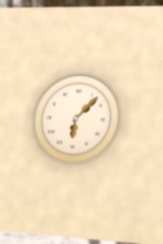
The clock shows 6:07
